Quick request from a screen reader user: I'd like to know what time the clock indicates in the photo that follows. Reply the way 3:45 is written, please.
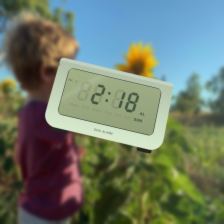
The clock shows 2:18
